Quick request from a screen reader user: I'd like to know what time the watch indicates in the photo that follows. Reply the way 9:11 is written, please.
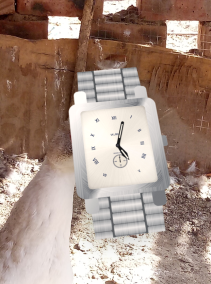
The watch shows 5:03
